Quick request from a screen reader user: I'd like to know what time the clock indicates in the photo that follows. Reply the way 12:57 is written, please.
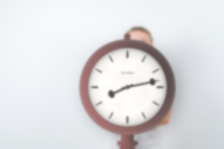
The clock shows 8:13
